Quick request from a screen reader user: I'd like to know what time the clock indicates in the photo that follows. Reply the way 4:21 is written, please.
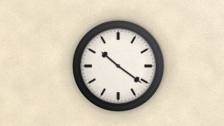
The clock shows 10:21
